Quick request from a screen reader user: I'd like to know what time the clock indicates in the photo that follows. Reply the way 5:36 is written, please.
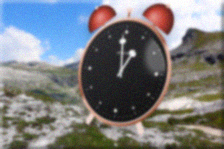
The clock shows 12:59
